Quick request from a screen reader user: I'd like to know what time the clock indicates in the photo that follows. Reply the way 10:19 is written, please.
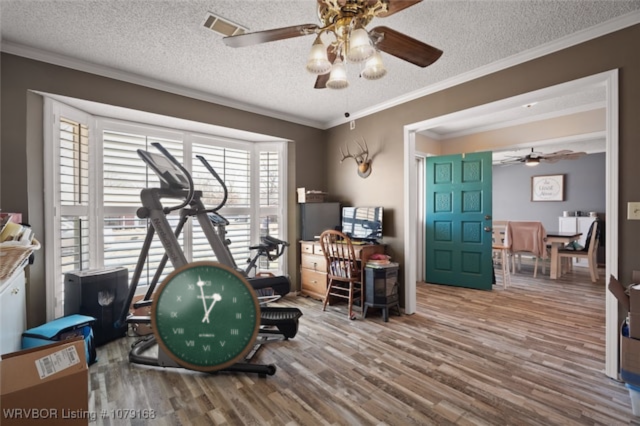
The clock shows 12:58
